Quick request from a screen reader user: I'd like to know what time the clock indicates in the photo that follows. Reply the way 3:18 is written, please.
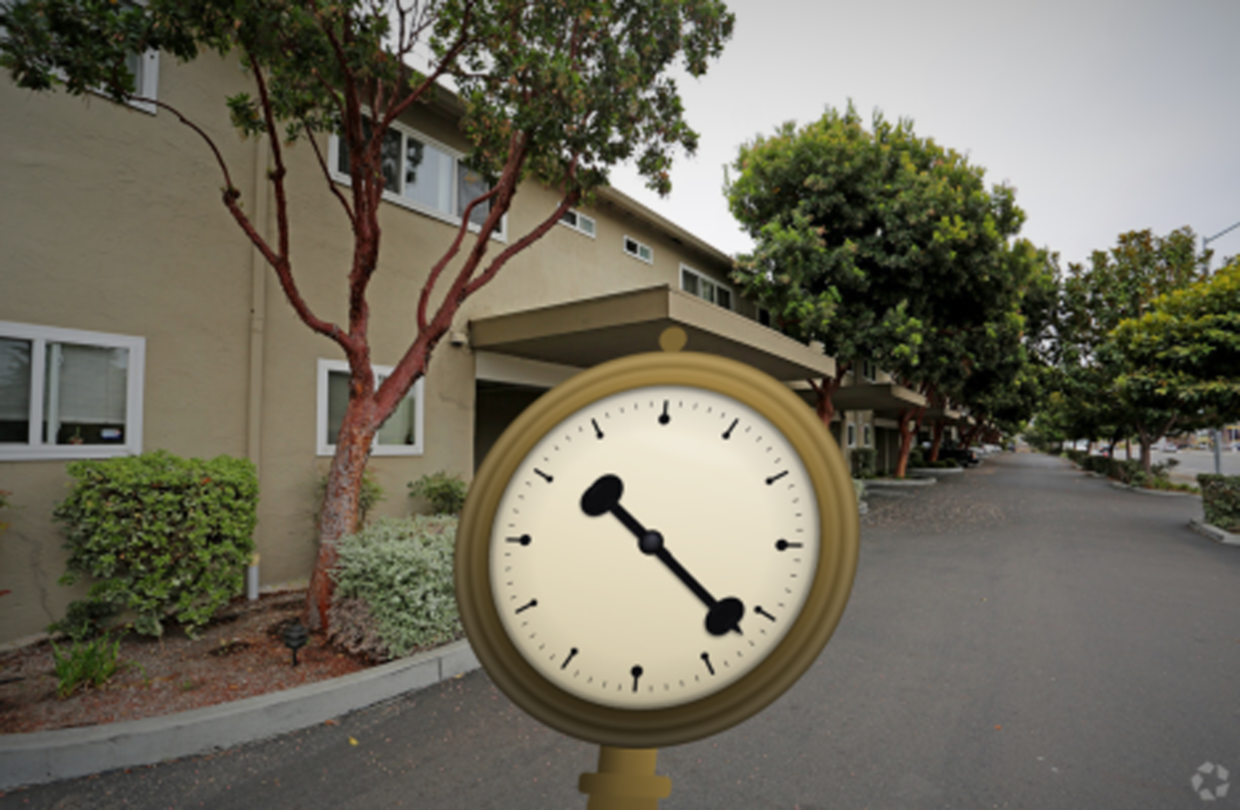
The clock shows 10:22
